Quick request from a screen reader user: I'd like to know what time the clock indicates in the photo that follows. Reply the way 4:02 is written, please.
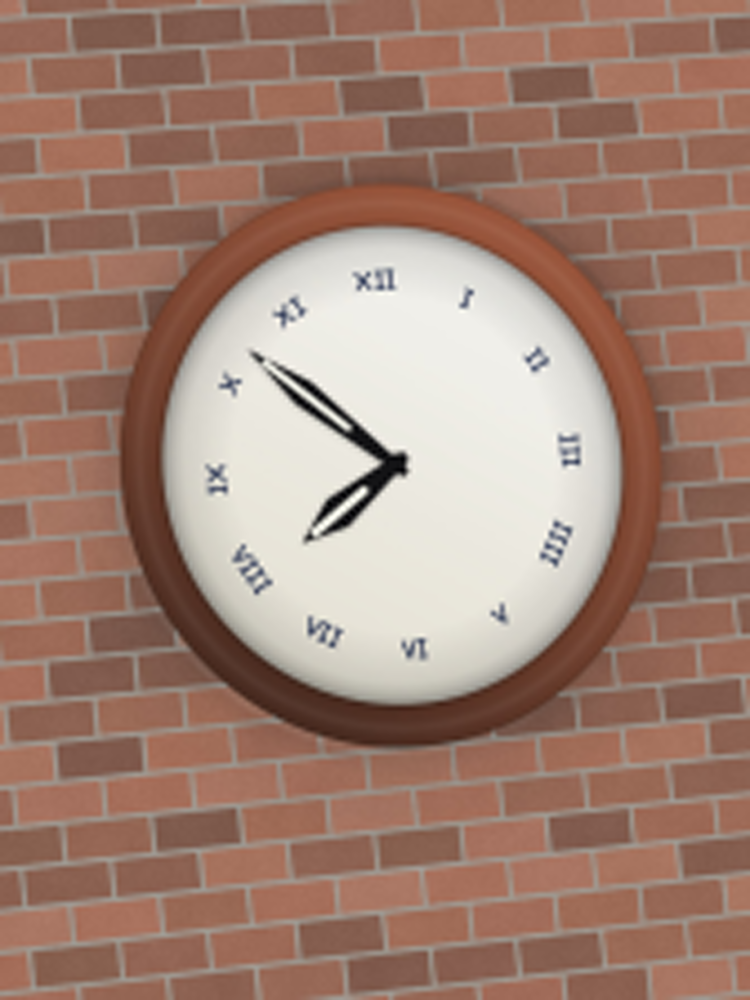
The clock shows 7:52
